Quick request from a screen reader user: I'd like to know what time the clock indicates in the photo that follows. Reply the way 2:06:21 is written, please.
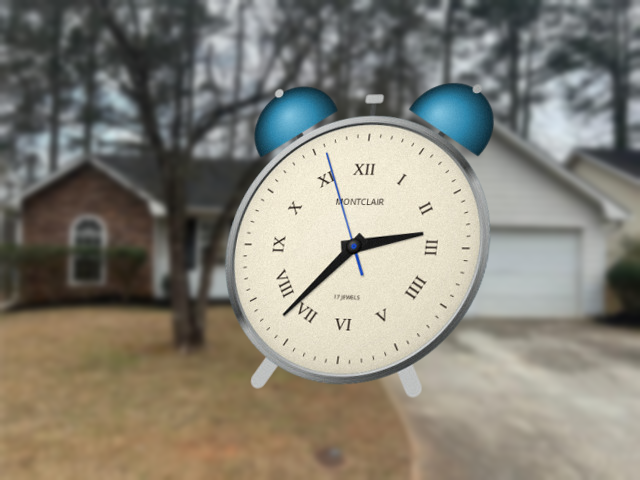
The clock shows 2:36:56
